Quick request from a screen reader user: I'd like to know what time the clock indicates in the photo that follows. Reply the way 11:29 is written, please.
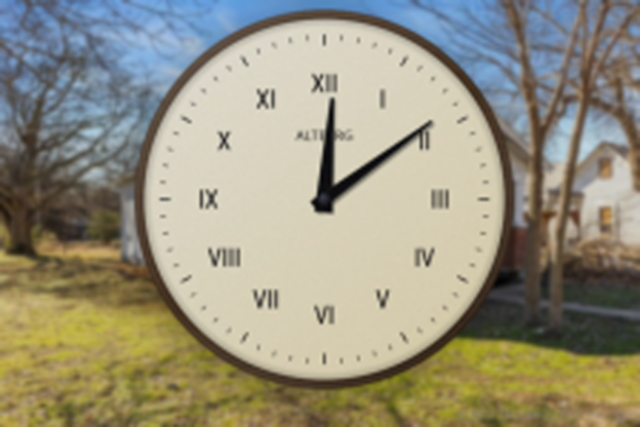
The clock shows 12:09
